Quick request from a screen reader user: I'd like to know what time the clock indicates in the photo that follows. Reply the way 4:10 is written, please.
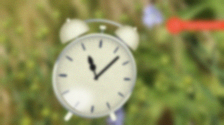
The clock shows 11:07
